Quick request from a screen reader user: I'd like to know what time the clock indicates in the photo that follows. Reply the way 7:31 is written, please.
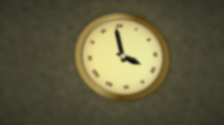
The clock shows 3:59
